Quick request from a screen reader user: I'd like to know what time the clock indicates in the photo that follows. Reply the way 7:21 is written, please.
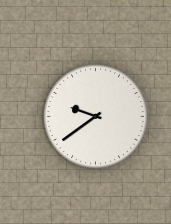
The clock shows 9:39
